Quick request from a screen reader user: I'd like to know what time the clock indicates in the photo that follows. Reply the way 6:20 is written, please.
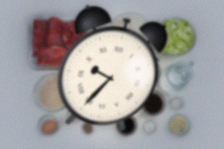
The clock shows 9:35
